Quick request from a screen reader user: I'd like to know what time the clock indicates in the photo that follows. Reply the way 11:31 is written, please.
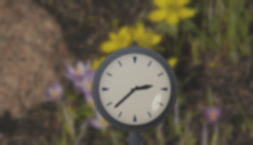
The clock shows 2:38
